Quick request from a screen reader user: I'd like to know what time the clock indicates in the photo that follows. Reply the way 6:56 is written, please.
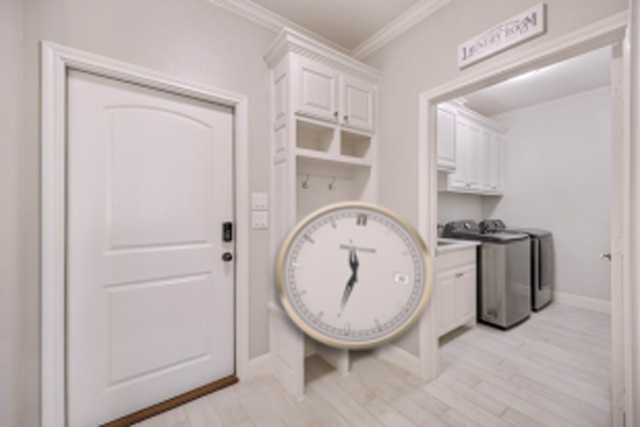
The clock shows 11:32
